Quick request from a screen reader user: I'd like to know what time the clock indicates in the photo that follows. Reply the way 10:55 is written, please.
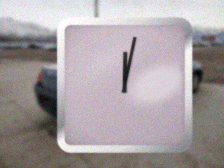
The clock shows 12:02
